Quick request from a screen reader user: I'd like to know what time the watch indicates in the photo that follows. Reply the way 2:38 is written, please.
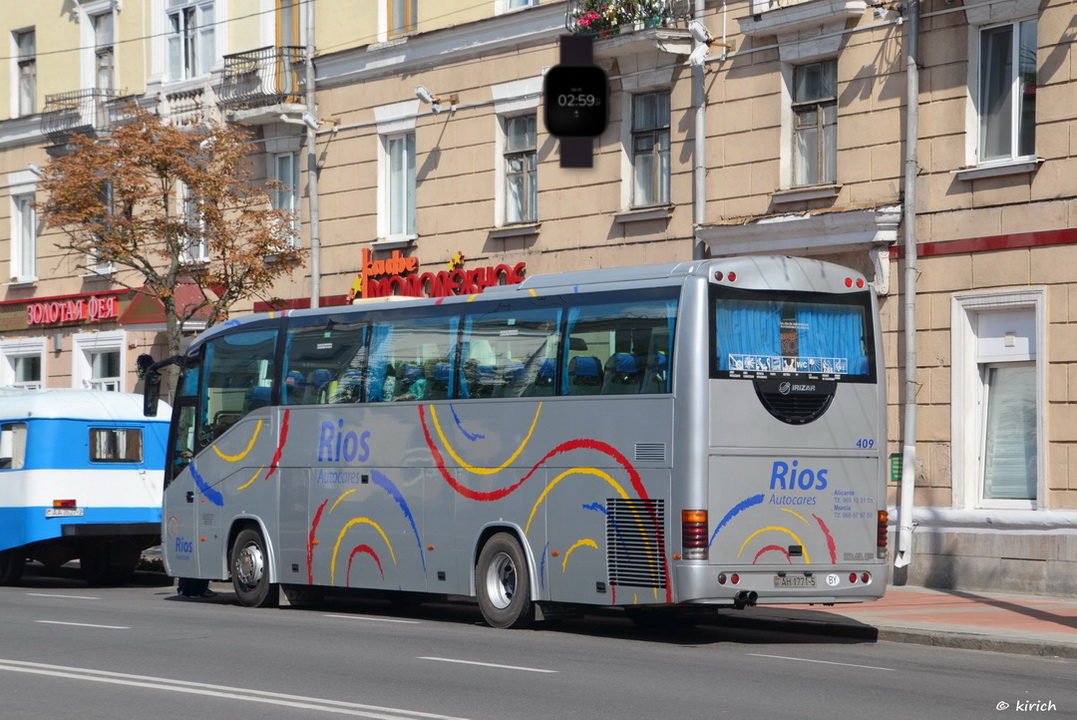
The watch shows 2:59
